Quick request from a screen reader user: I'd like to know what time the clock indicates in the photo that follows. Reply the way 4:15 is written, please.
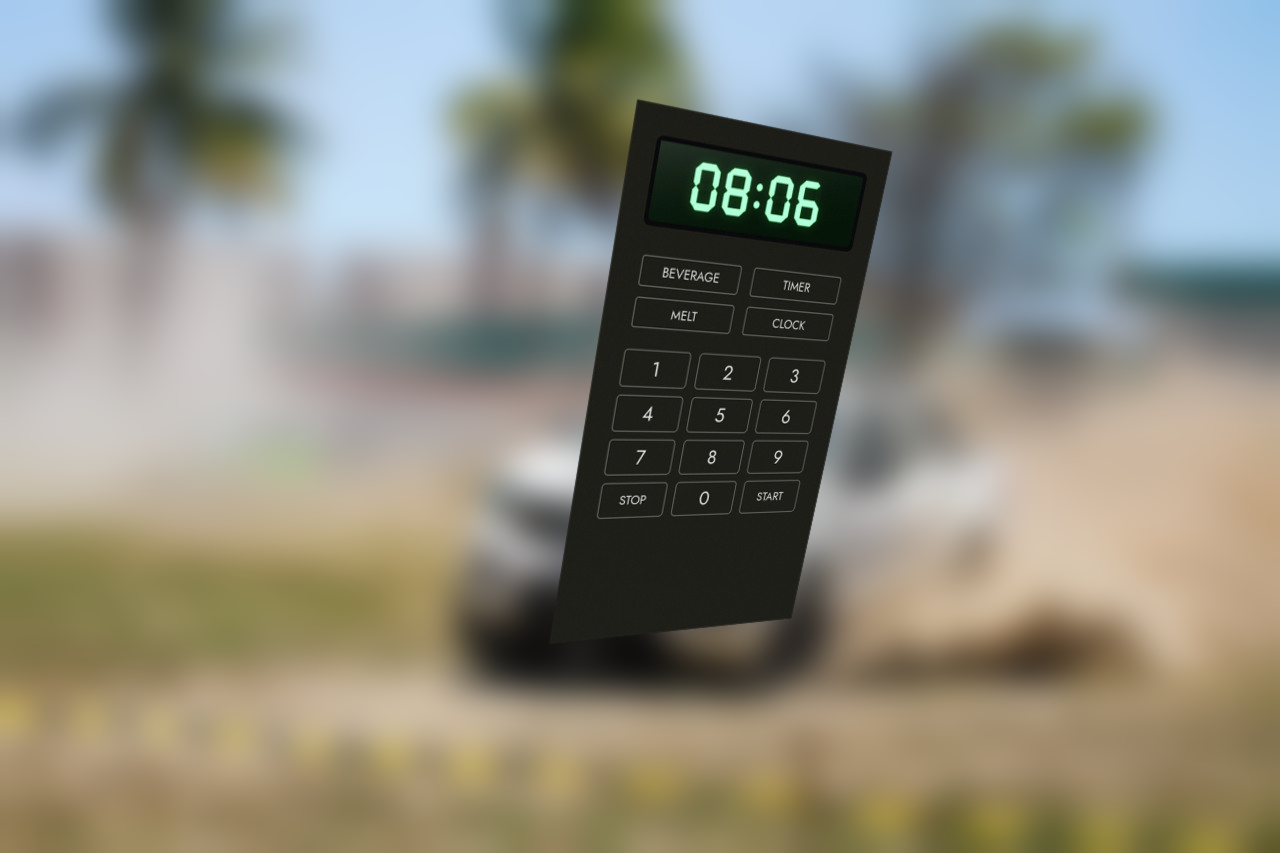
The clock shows 8:06
